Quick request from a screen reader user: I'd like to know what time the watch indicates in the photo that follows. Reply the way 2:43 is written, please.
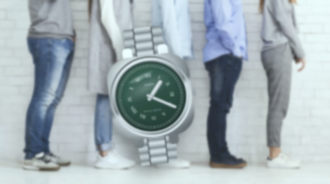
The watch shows 1:20
